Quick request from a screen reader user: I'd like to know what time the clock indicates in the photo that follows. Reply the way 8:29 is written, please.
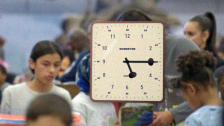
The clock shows 5:15
